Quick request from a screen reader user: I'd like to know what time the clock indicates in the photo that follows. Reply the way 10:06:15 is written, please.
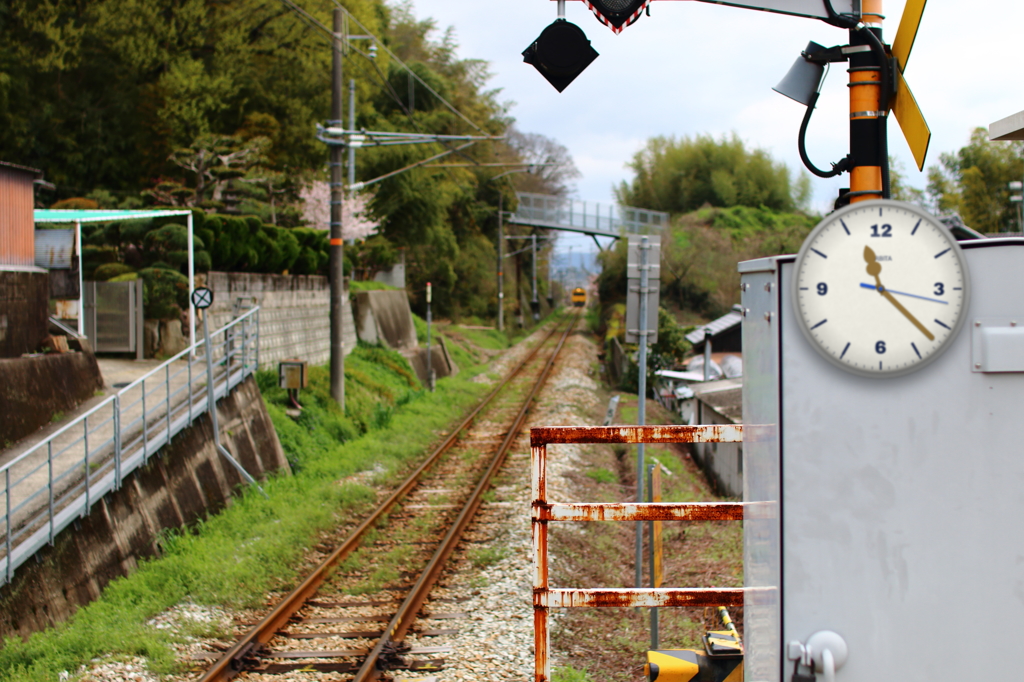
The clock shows 11:22:17
